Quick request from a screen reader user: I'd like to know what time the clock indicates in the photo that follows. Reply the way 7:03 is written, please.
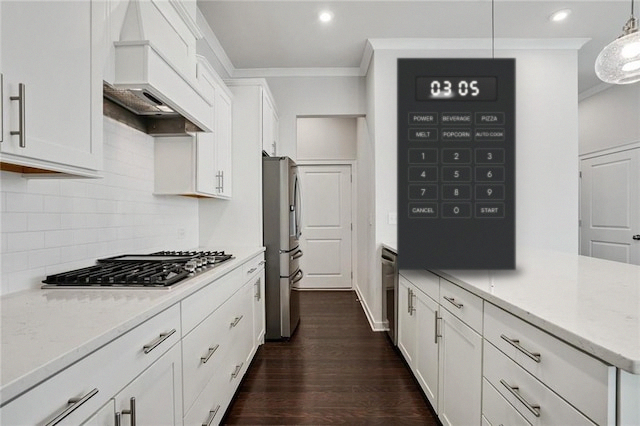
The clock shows 3:05
